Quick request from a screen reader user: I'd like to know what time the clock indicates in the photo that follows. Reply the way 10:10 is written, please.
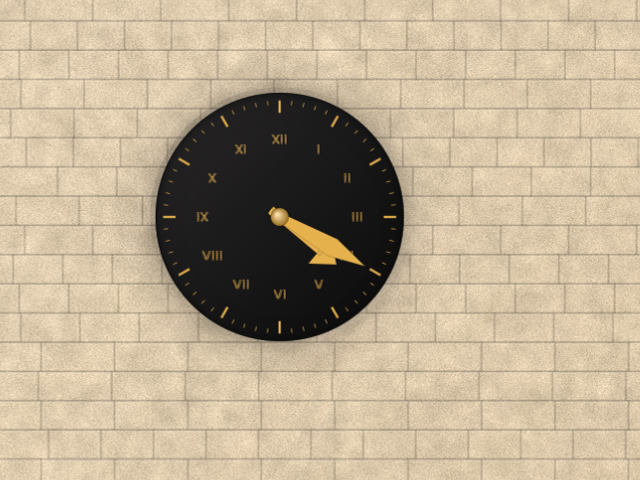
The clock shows 4:20
